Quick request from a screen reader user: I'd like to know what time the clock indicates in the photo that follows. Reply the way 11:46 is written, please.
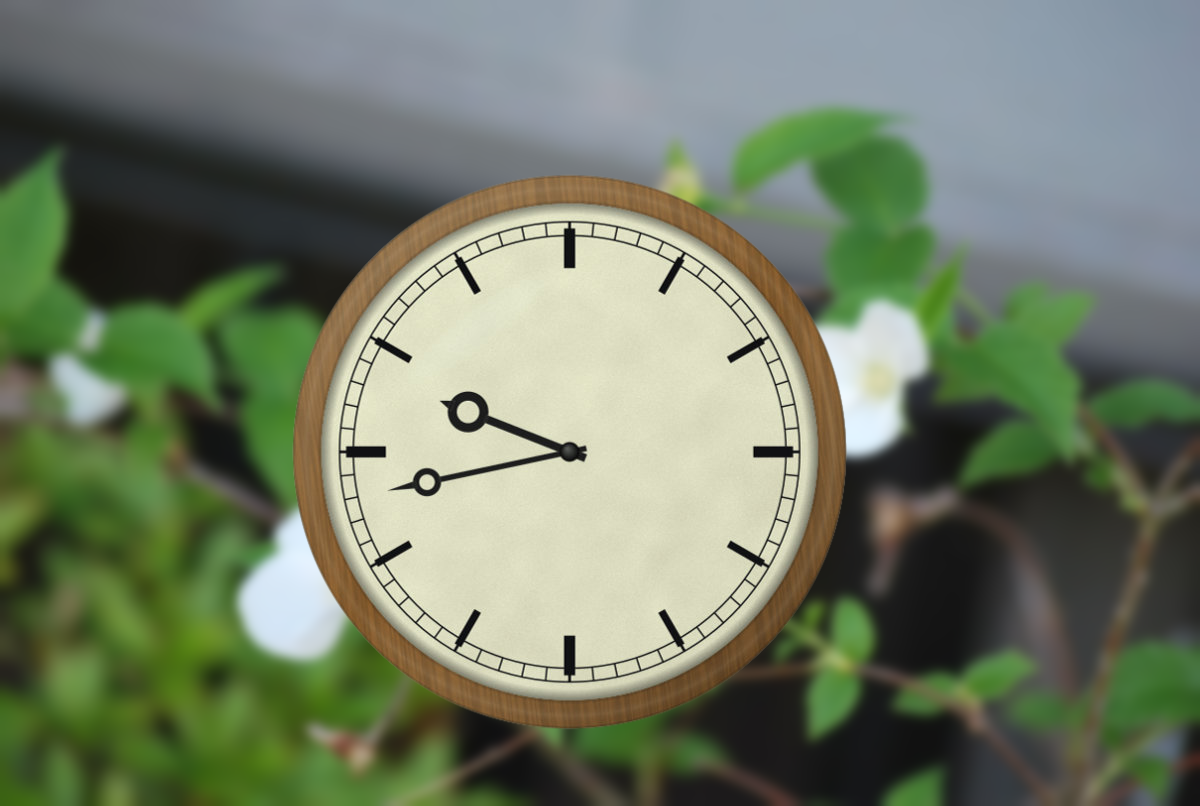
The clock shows 9:43
